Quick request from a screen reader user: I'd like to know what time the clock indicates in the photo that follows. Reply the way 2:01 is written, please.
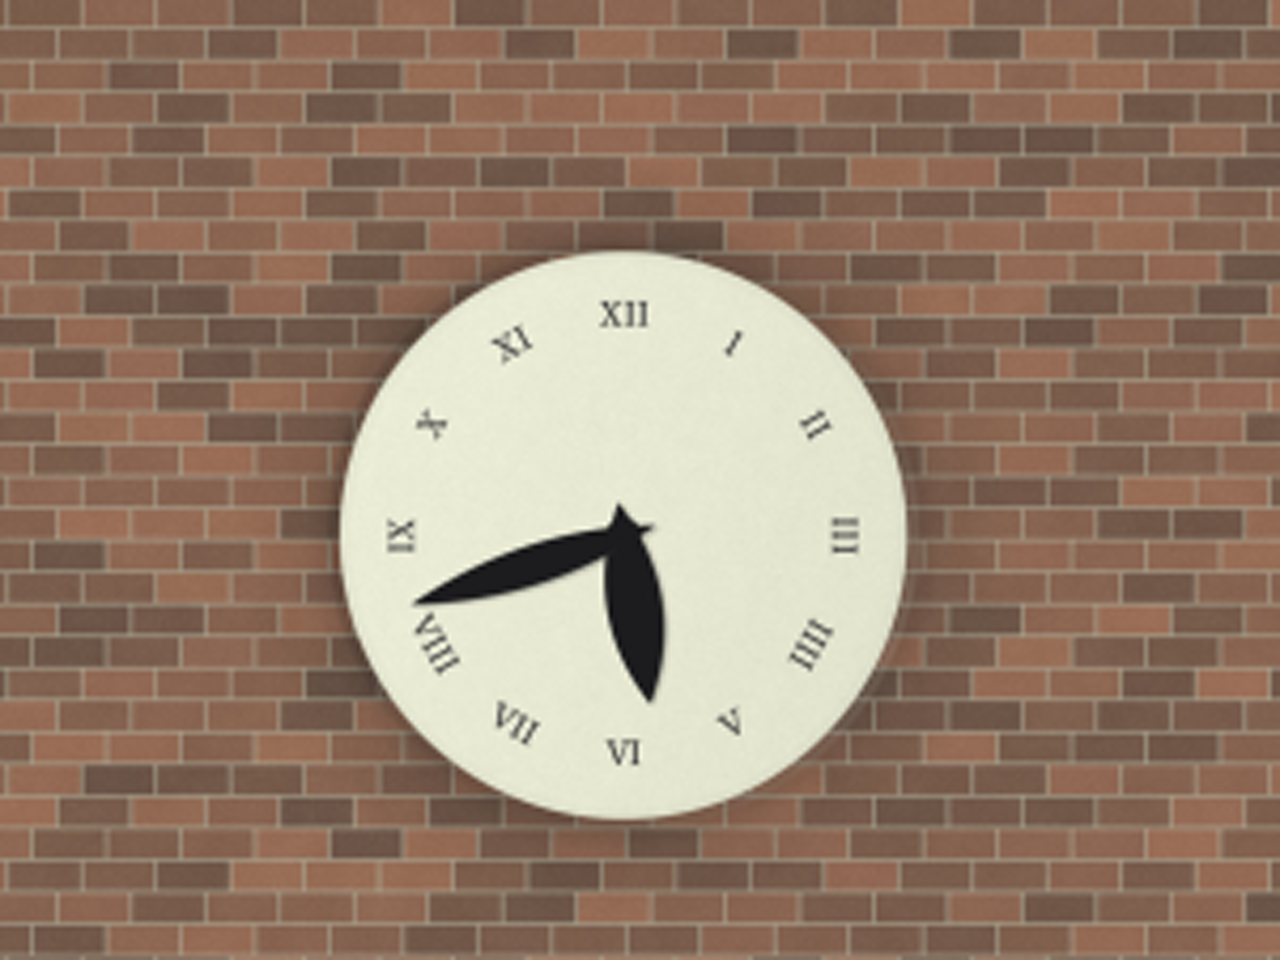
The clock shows 5:42
